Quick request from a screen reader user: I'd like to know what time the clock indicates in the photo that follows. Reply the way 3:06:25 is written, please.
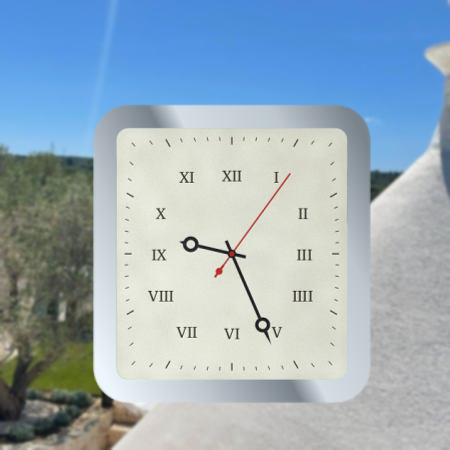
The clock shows 9:26:06
